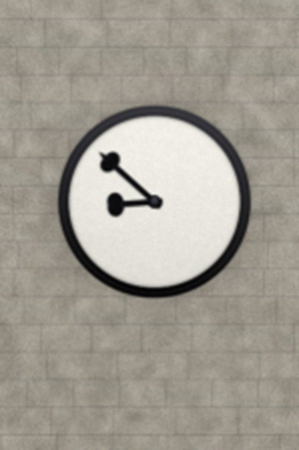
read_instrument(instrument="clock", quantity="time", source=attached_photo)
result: 8:52
